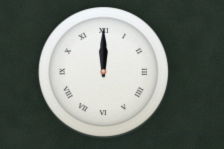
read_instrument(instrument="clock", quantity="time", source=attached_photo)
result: 12:00
